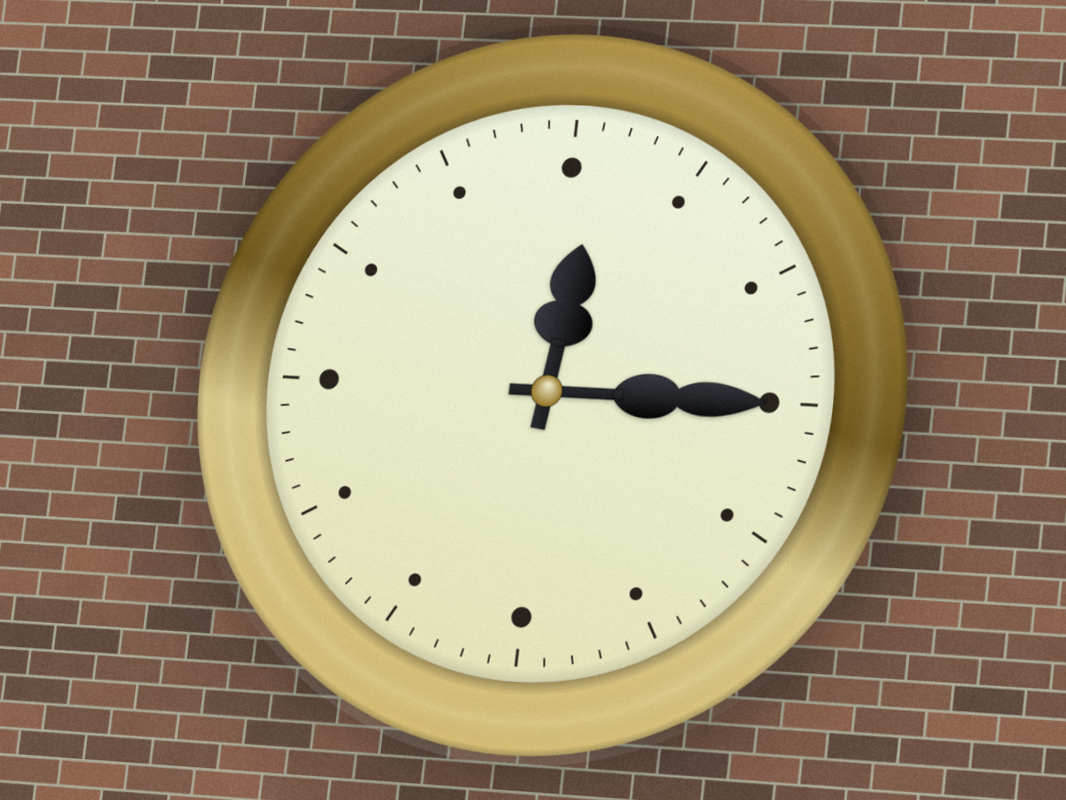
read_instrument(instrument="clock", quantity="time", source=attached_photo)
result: 12:15
